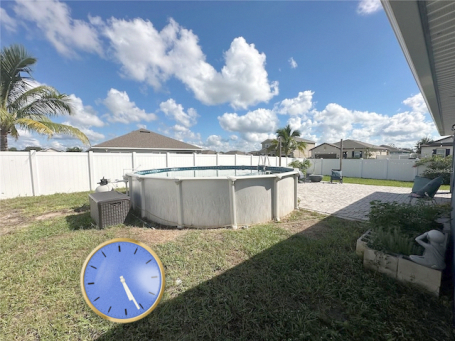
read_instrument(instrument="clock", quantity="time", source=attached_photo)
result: 5:26
